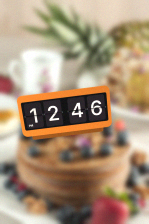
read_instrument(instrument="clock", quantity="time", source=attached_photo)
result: 12:46
